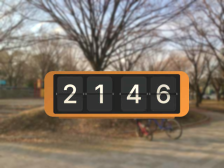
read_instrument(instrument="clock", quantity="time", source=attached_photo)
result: 21:46
